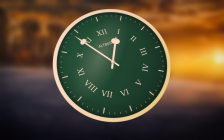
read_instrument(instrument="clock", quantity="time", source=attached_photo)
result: 12:54
